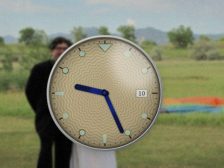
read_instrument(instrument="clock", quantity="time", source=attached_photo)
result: 9:26
